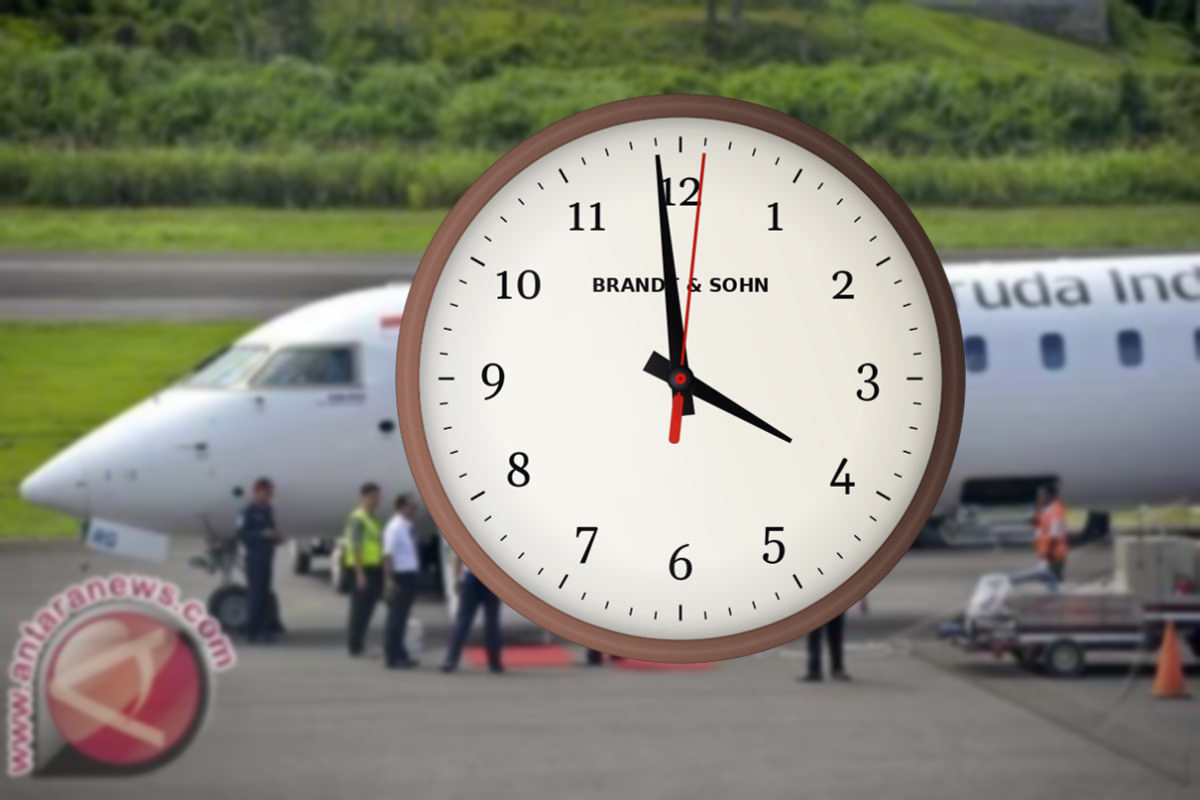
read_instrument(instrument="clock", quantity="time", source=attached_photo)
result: 3:59:01
